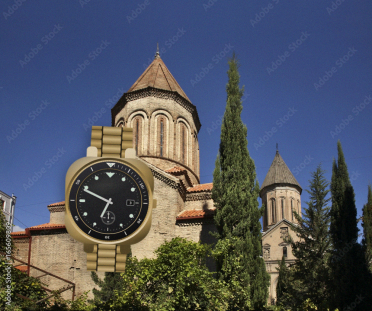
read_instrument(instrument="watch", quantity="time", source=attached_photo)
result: 6:49
